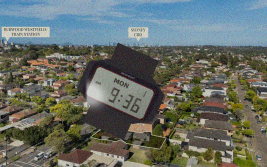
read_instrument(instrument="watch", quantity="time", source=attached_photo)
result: 9:36
